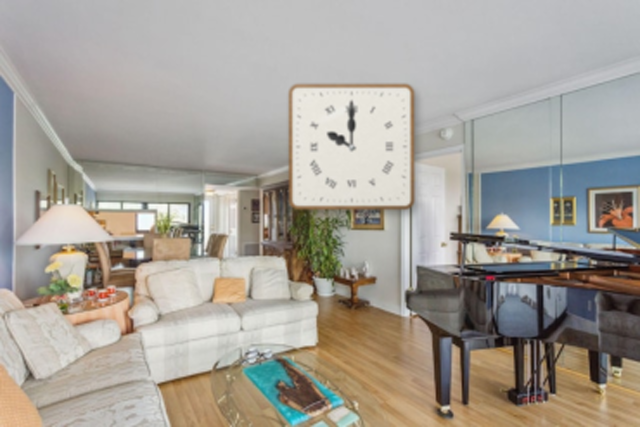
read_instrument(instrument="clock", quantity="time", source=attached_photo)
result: 10:00
